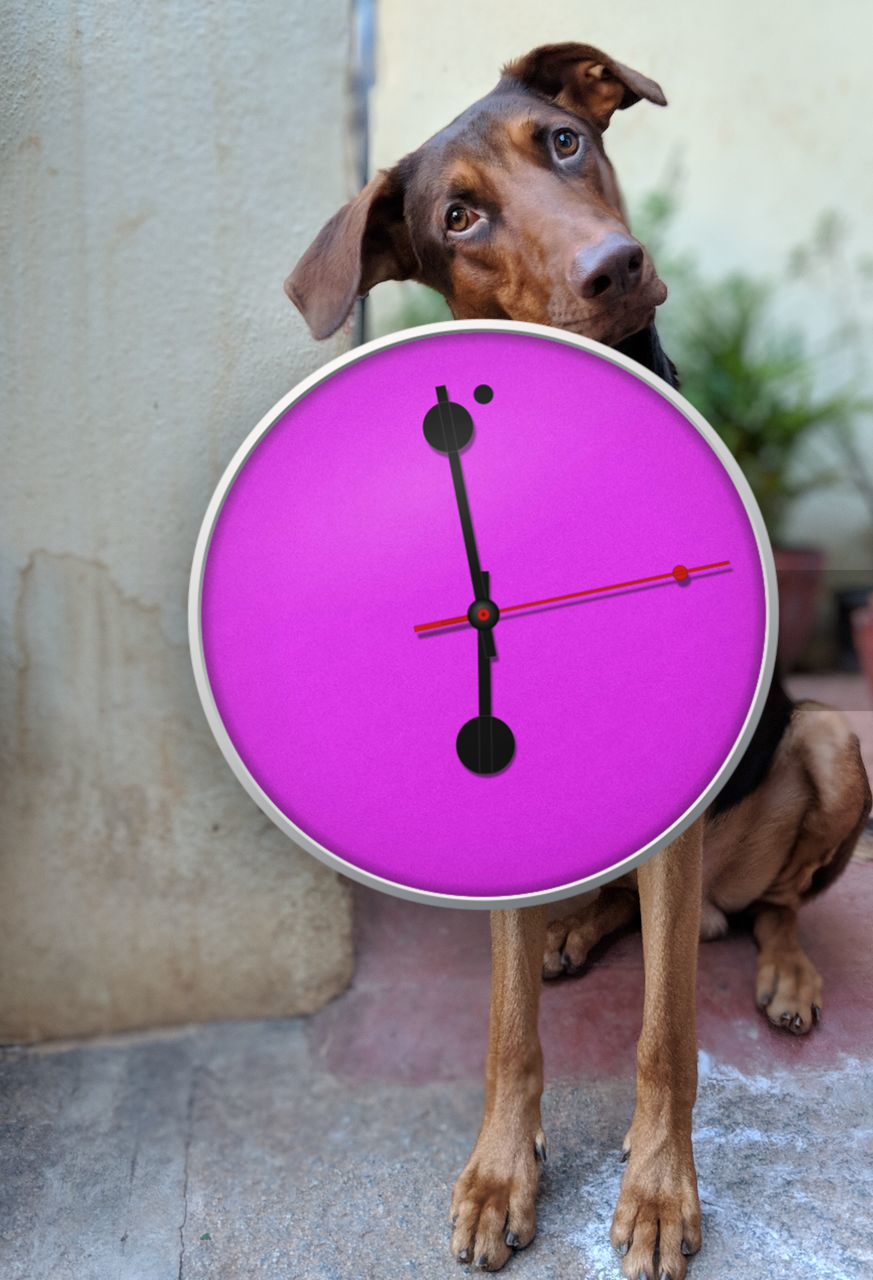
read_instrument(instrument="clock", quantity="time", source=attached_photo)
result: 5:58:13
